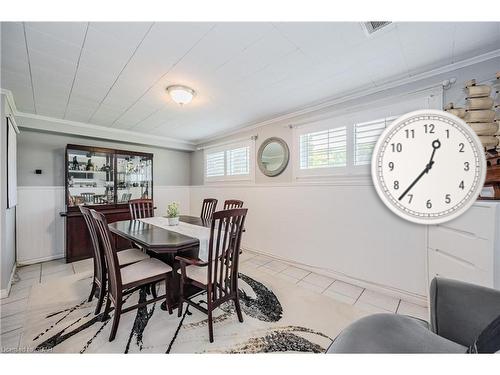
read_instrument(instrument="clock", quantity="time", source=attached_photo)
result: 12:37
